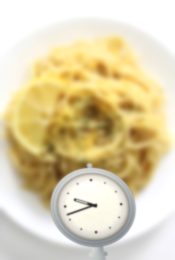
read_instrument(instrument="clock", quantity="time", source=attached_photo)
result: 9:42
